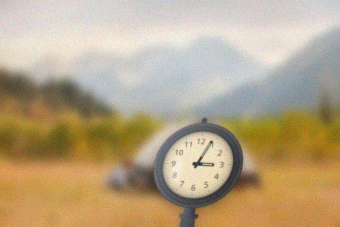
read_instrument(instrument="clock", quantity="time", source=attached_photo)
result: 3:04
